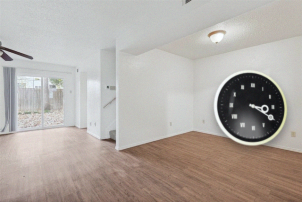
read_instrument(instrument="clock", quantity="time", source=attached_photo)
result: 3:20
